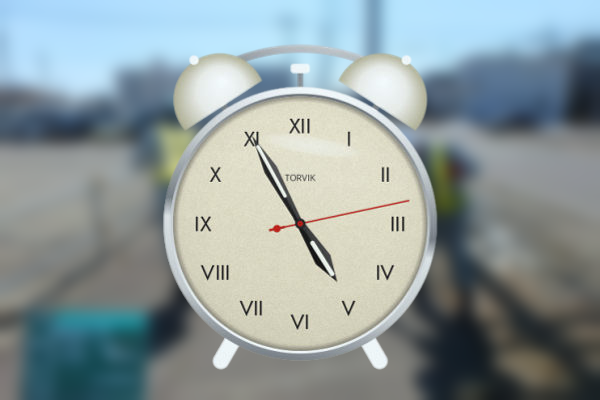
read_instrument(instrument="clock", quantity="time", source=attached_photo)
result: 4:55:13
